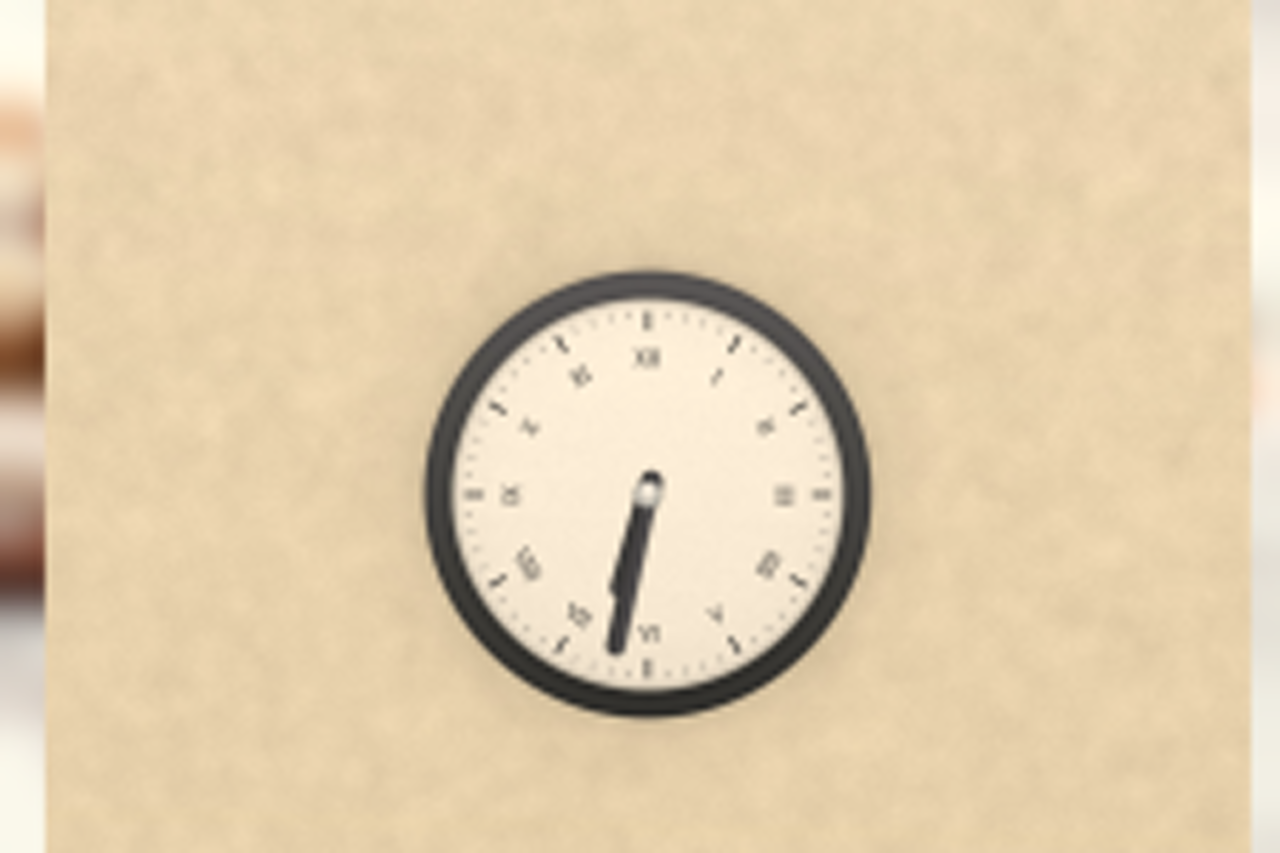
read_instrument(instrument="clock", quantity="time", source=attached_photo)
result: 6:32
